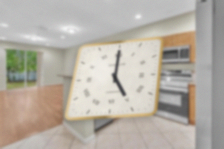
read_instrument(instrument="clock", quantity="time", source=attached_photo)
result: 5:00
